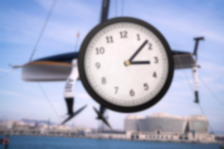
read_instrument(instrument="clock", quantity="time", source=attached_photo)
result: 3:08
